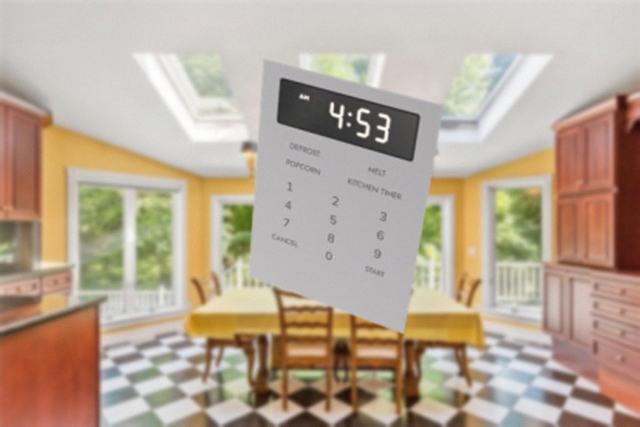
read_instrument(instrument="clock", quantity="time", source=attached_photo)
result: 4:53
